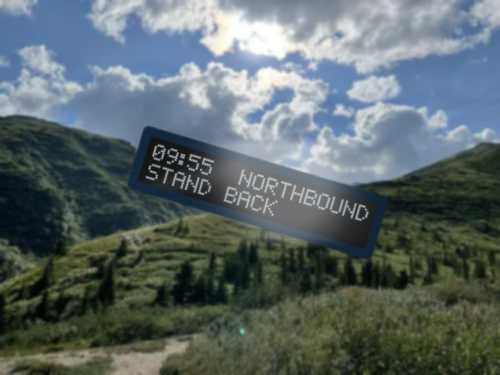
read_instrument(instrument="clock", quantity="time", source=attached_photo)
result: 9:55
